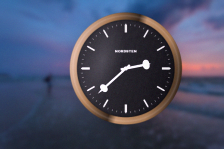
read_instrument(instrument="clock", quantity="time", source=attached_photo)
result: 2:38
